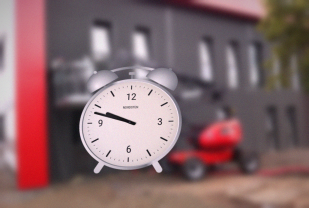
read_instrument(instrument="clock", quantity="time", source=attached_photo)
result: 9:48
